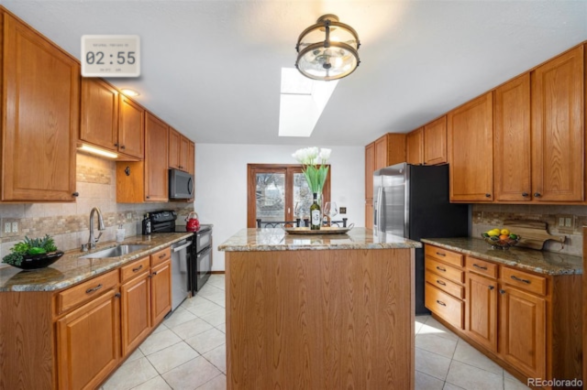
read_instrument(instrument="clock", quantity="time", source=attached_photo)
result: 2:55
